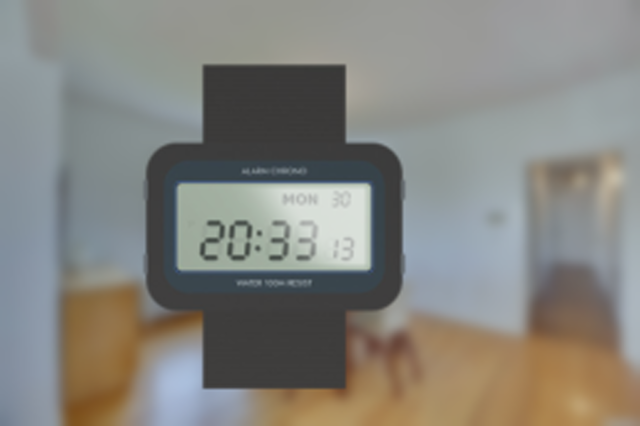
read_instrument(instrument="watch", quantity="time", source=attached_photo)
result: 20:33:13
